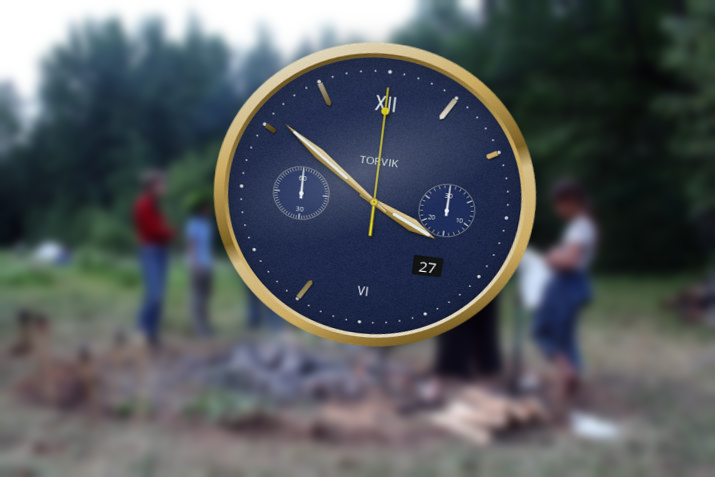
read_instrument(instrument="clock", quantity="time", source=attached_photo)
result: 3:51
